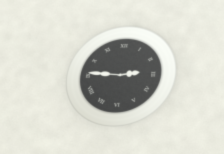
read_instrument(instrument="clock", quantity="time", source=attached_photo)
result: 2:46
